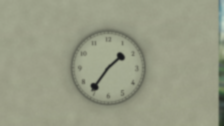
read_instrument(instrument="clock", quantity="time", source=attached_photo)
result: 1:36
